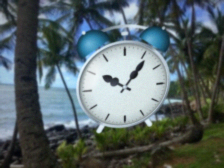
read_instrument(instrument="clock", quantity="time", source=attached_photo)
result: 10:06
